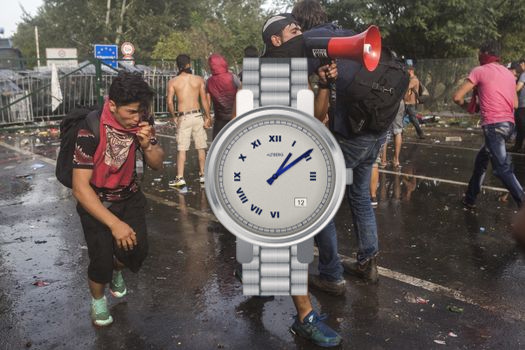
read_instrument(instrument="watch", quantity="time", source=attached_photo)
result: 1:09
